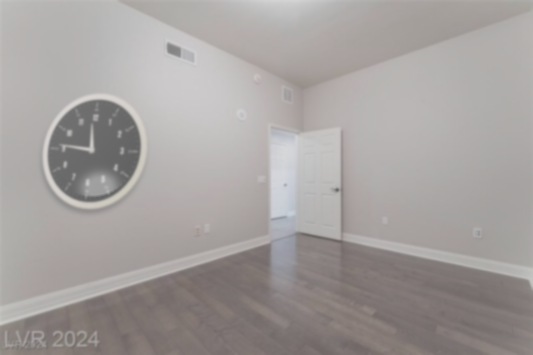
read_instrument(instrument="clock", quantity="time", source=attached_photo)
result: 11:46
